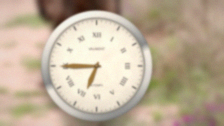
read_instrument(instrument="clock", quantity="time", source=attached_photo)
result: 6:45
